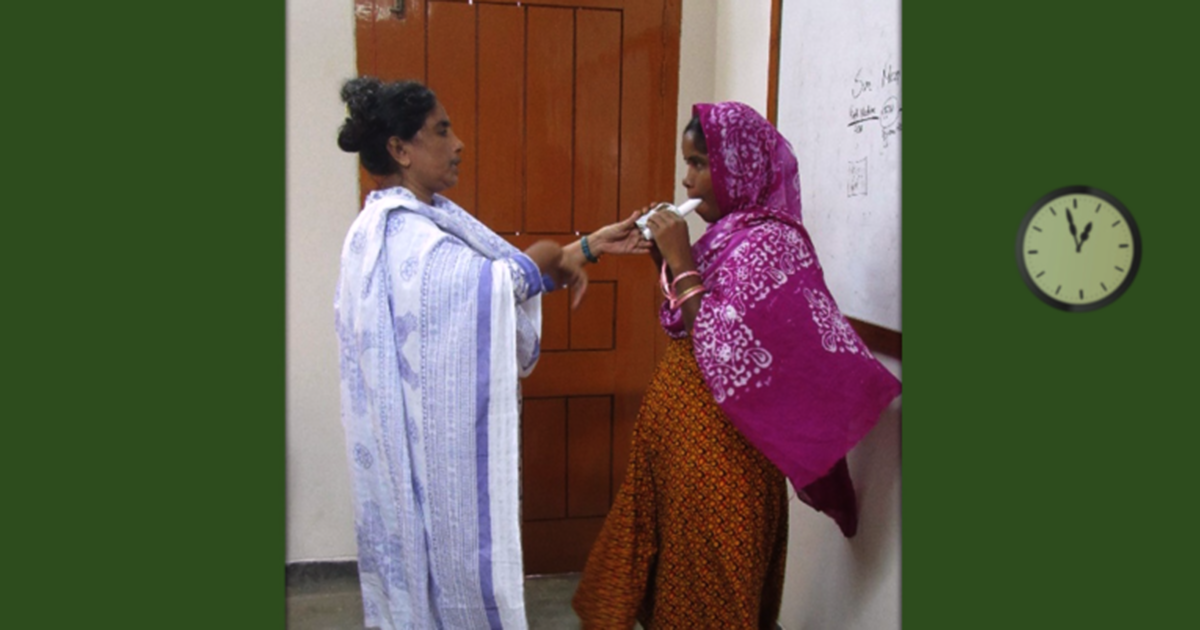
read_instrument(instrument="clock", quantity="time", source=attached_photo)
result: 12:58
